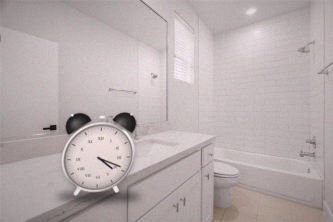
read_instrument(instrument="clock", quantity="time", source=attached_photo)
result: 4:19
